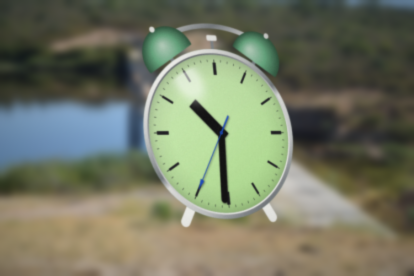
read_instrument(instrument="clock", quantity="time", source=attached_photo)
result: 10:30:35
